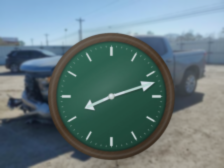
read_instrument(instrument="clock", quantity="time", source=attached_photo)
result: 8:12
